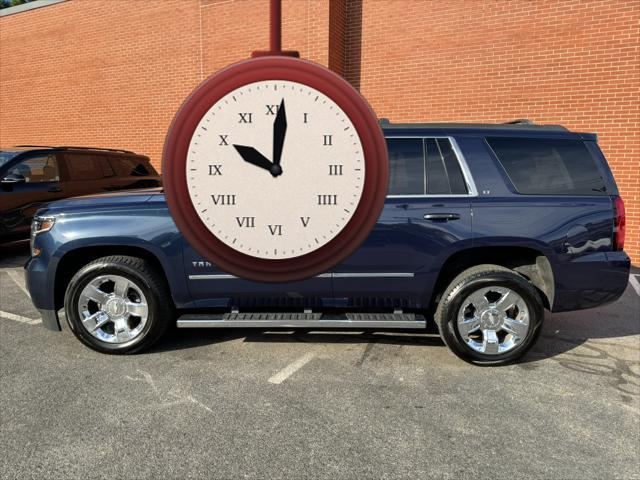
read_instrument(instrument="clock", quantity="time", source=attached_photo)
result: 10:01
